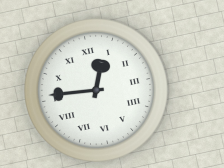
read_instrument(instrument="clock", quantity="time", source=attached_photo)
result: 12:46
